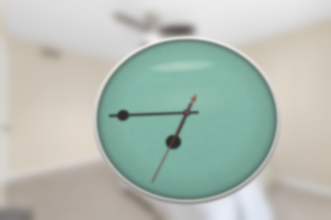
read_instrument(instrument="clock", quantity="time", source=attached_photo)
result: 6:44:34
